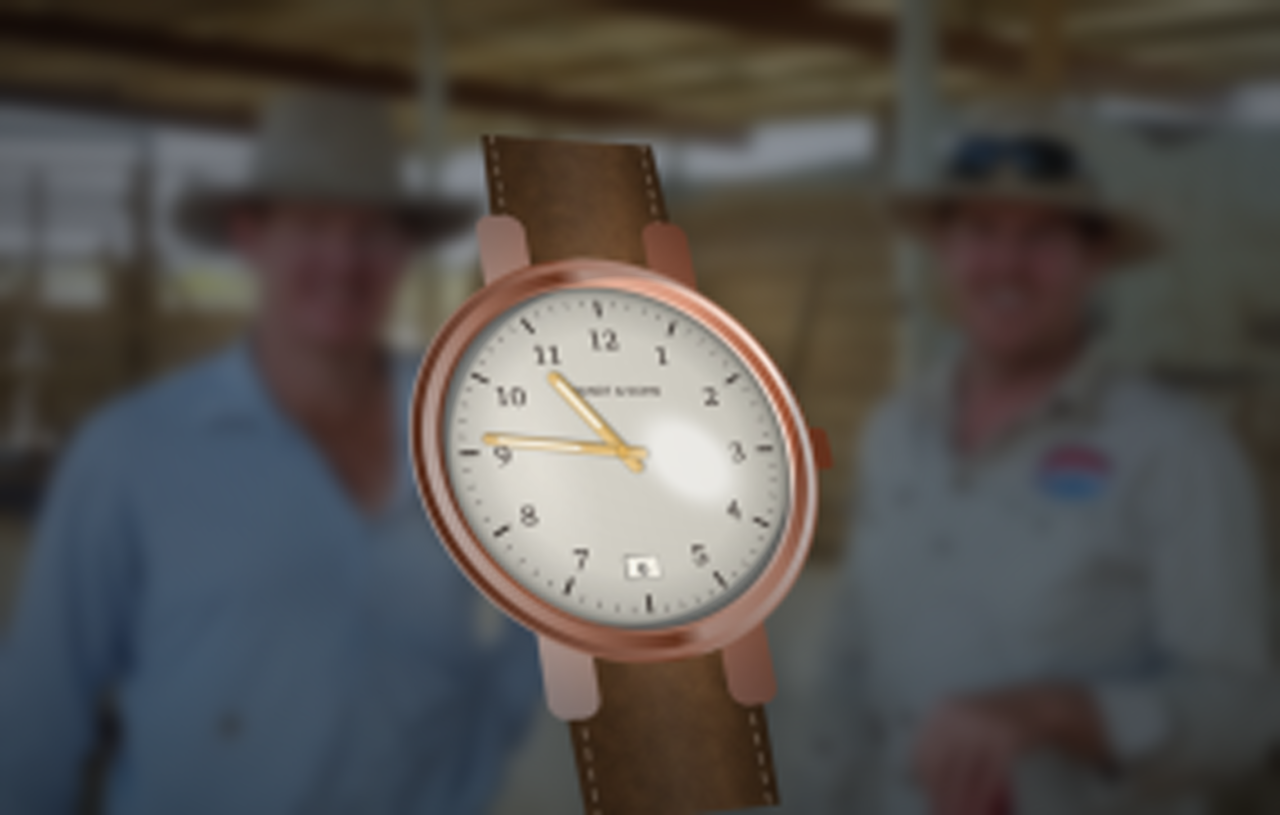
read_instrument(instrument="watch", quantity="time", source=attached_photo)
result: 10:46
